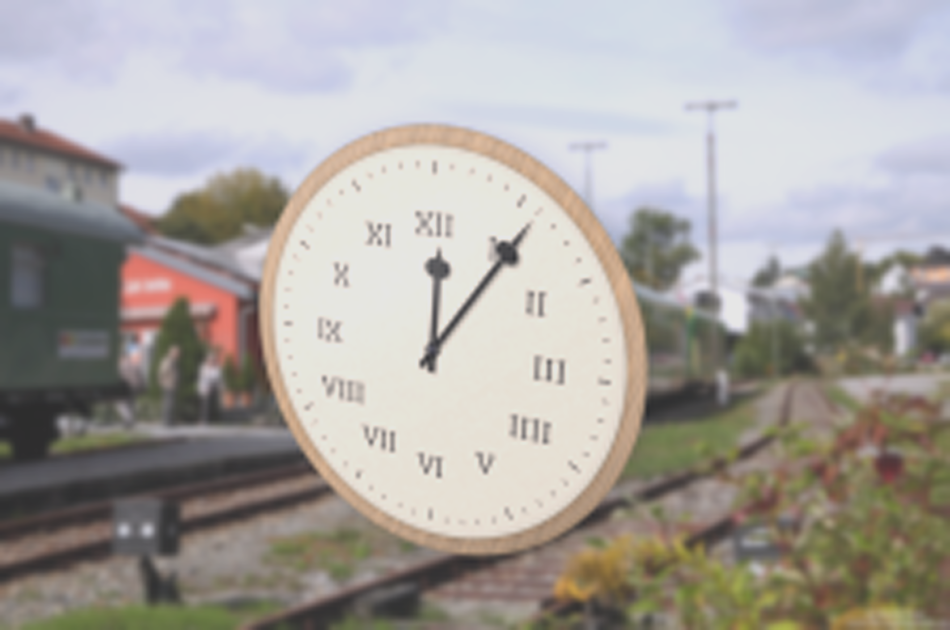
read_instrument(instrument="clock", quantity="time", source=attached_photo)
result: 12:06
